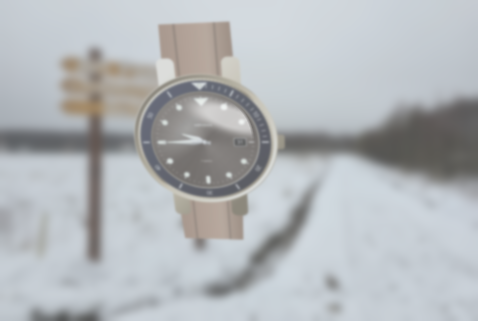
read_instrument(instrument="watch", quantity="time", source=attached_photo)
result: 9:45
